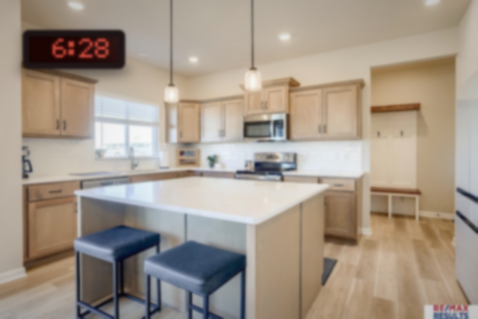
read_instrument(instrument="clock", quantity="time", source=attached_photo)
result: 6:28
